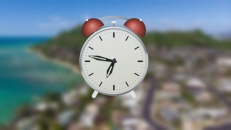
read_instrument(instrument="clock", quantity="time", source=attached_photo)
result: 6:47
